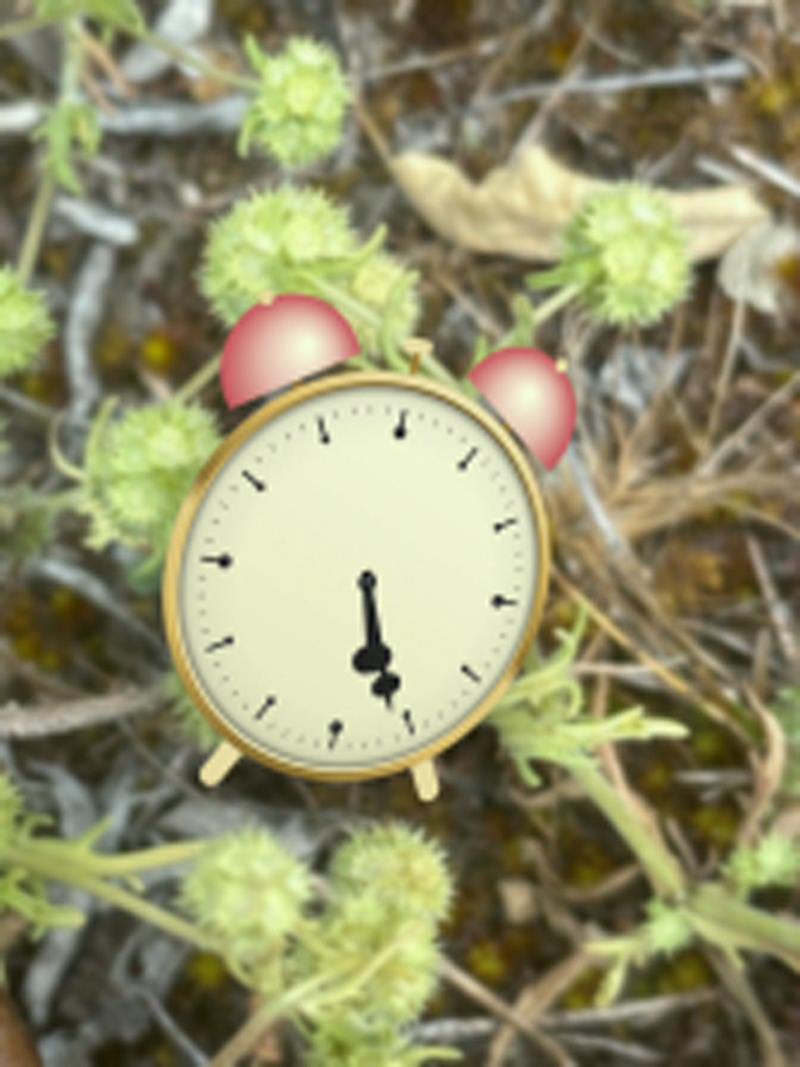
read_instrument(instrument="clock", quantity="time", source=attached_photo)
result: 5:26
